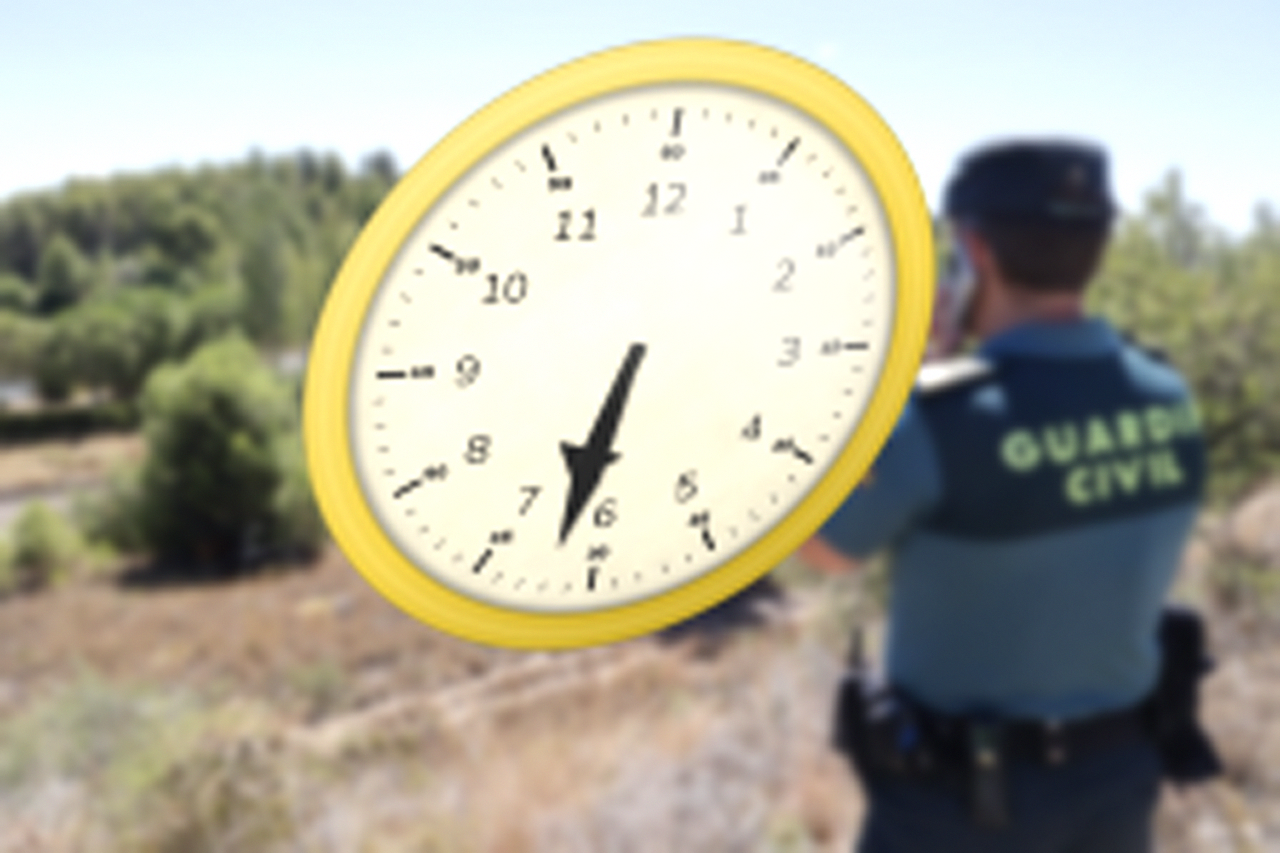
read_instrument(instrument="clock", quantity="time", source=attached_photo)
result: 6:32
